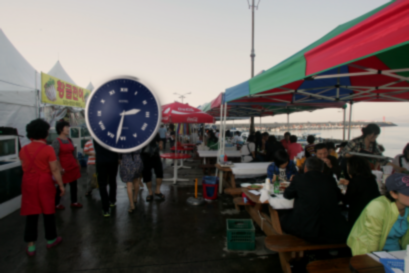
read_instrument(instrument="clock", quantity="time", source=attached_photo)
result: 2:32
